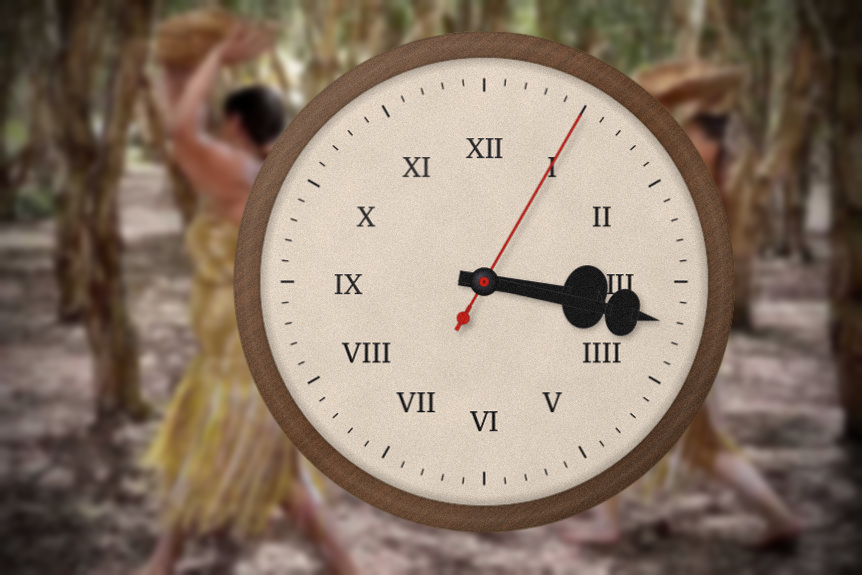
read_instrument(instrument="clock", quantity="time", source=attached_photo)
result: 3:17:05
